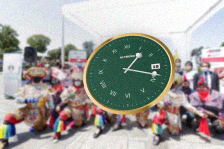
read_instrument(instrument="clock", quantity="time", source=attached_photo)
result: 1:18
